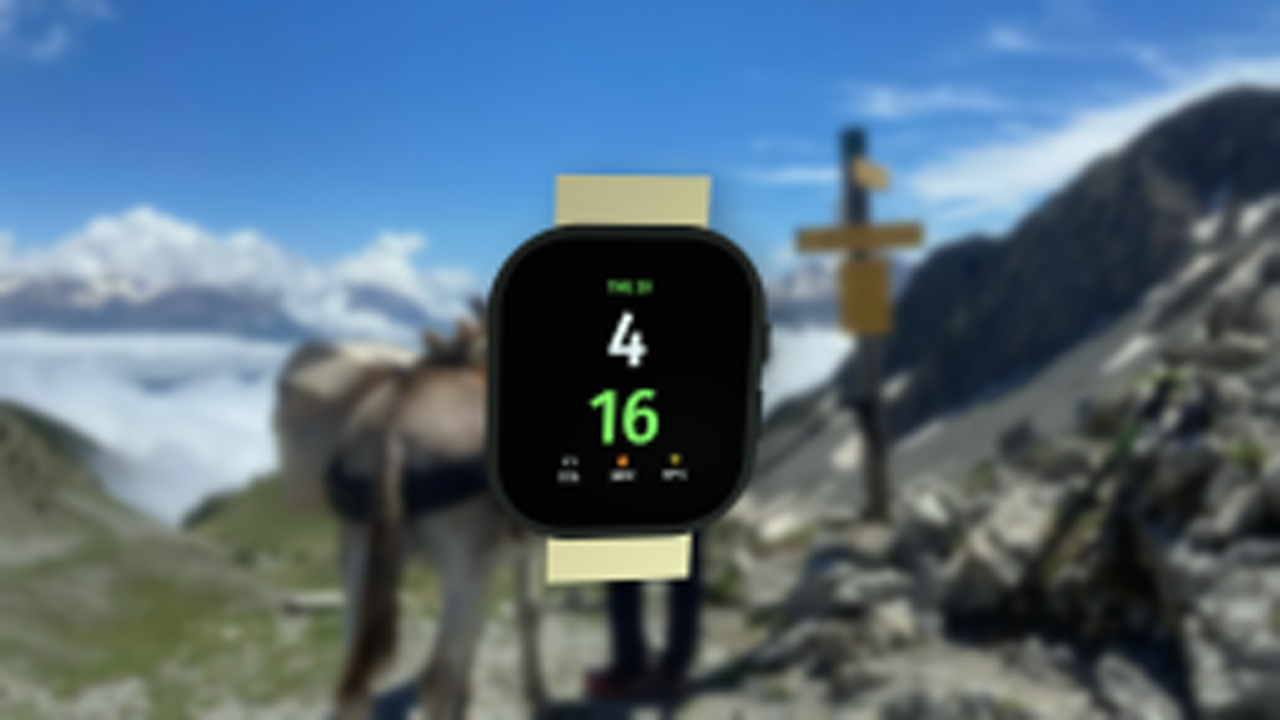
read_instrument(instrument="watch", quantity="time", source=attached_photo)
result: 4:16
